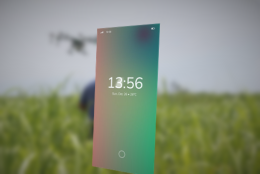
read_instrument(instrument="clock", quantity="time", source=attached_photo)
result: 13:56
